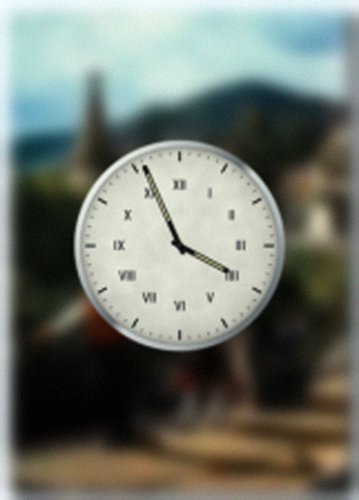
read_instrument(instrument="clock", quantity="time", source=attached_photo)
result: 3:56
